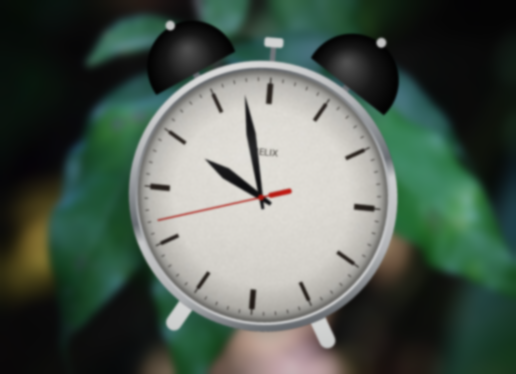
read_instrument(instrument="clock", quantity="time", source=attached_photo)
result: 9:57:42
